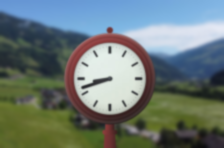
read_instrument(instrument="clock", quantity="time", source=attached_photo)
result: 8:42
